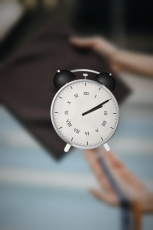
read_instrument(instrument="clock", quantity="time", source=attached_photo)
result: 2:10
